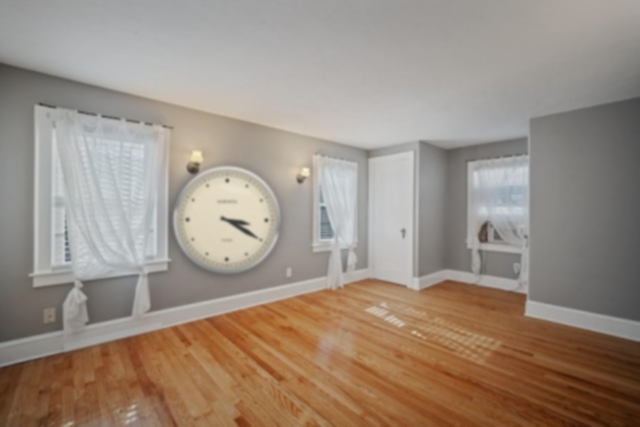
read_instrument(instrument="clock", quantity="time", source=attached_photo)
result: 3:20
